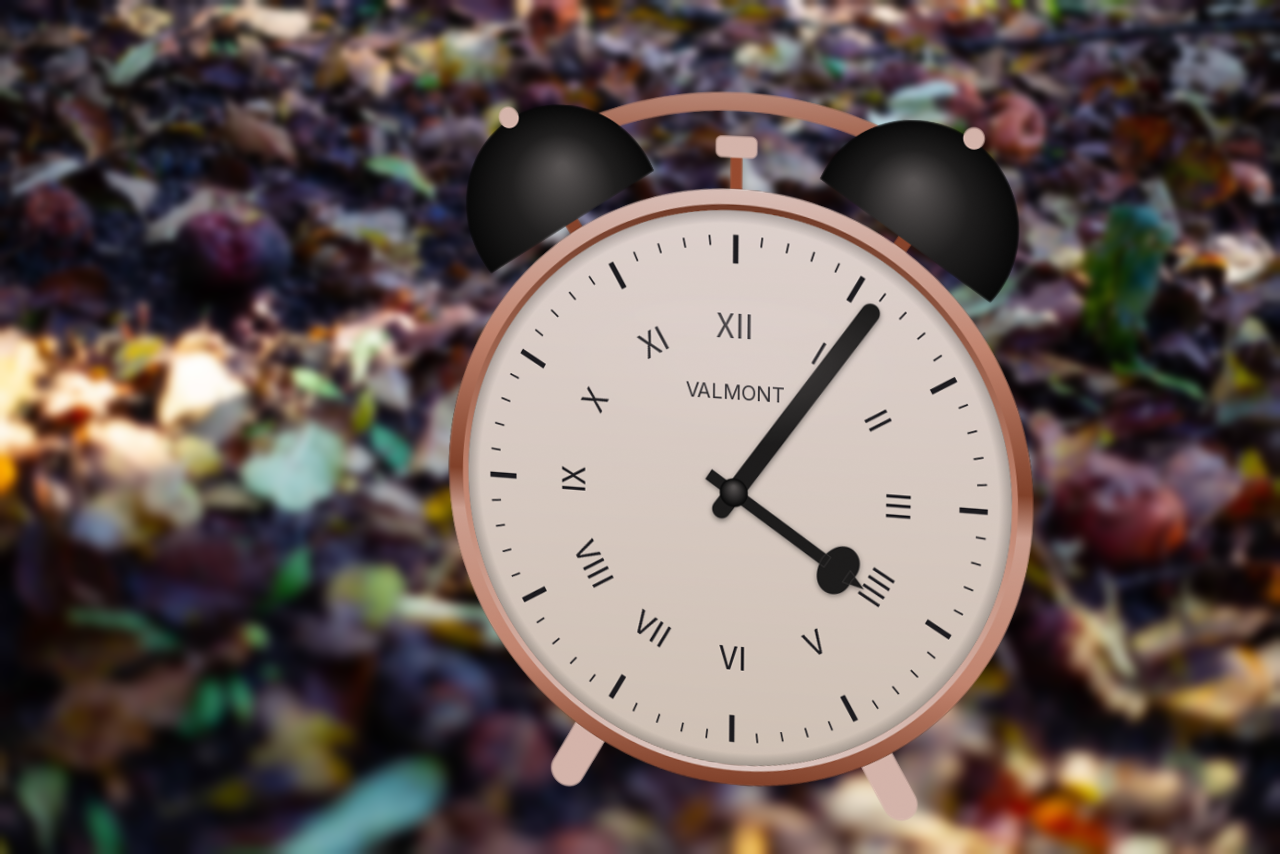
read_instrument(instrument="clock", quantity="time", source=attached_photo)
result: 4:06
